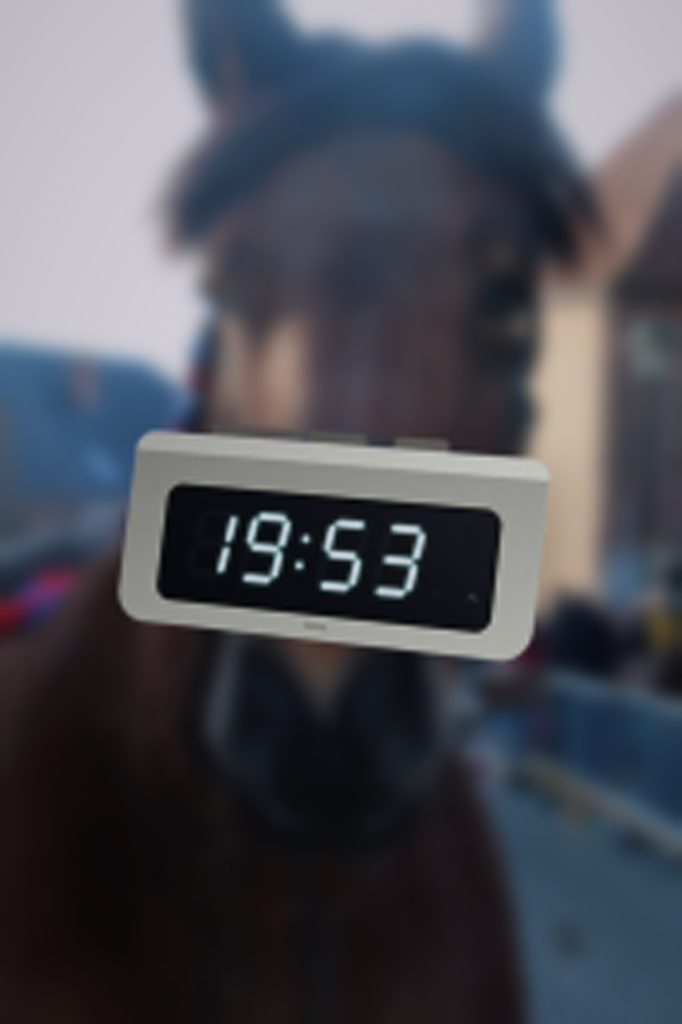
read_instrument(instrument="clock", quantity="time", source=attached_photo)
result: 19:53
